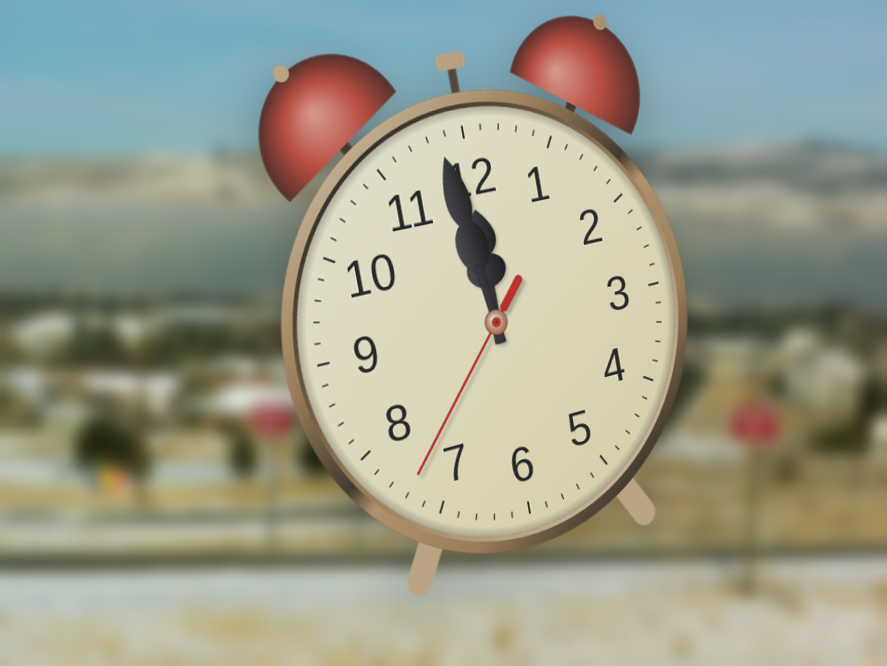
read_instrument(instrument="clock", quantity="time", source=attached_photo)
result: 11:58:37
